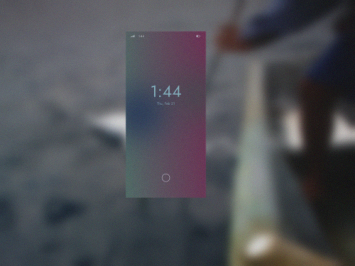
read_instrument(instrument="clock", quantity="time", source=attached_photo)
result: 1:44
